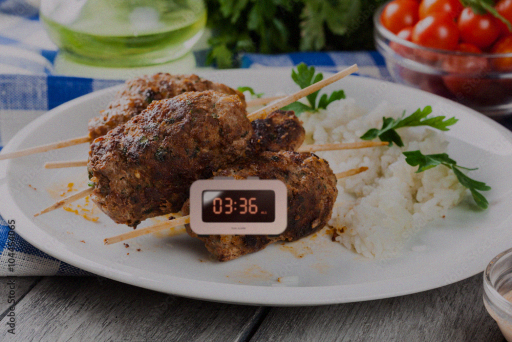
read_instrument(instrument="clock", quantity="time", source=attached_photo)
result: 3:36
